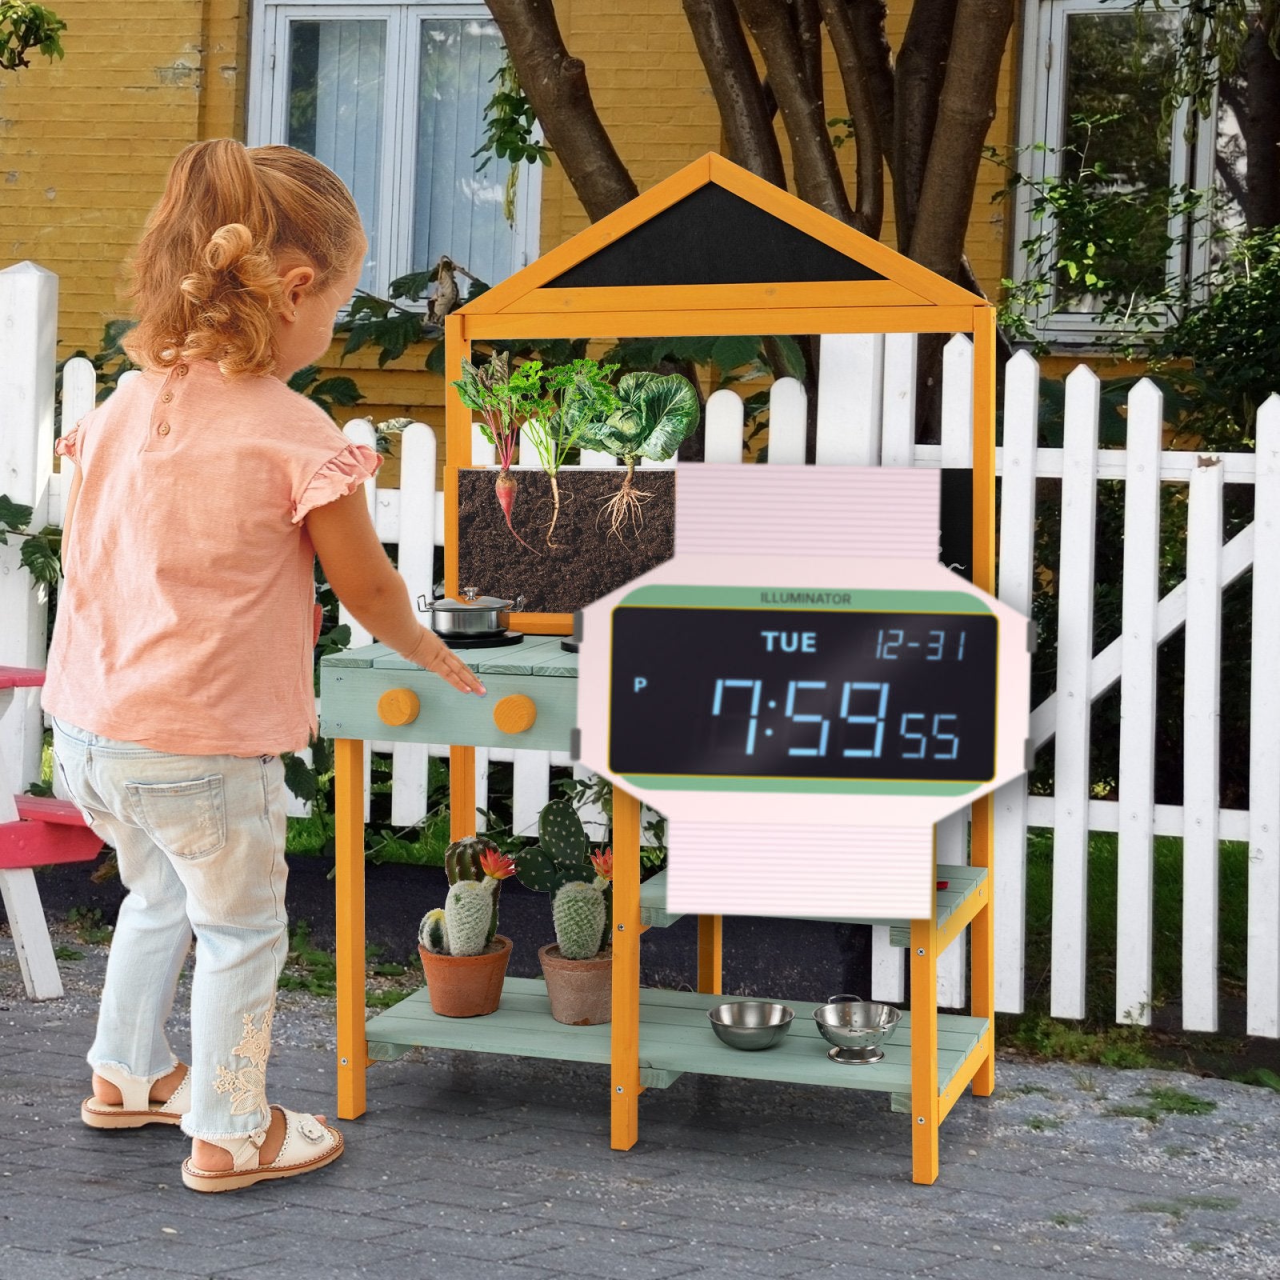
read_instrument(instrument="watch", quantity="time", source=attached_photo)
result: 7:59:55
